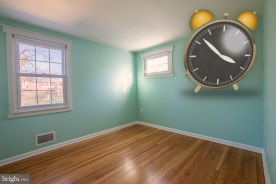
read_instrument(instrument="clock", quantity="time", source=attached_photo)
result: 3:52
